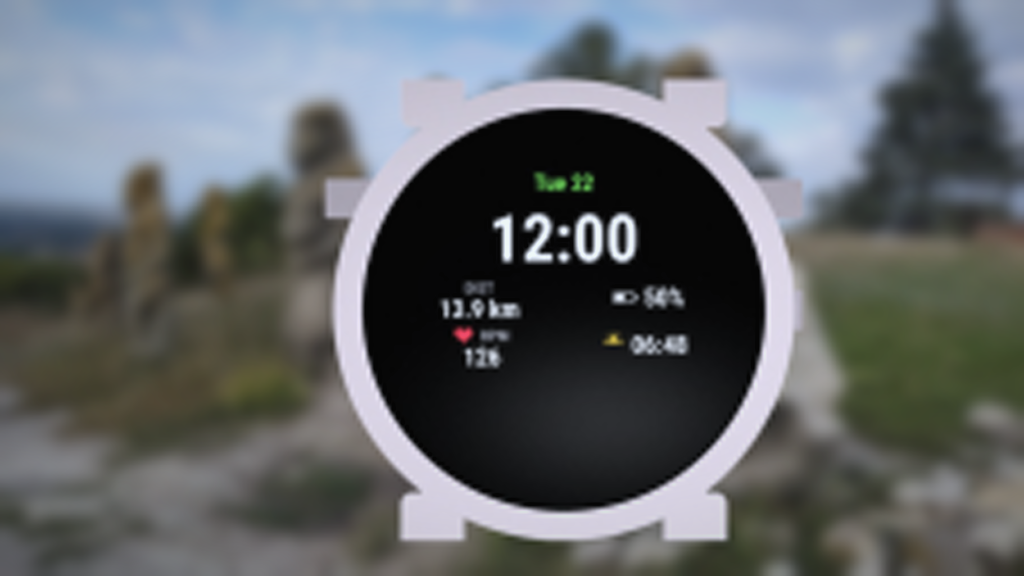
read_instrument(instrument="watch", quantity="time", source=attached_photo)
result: 12:00
